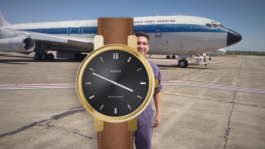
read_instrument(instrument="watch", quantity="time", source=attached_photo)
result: 3:49
